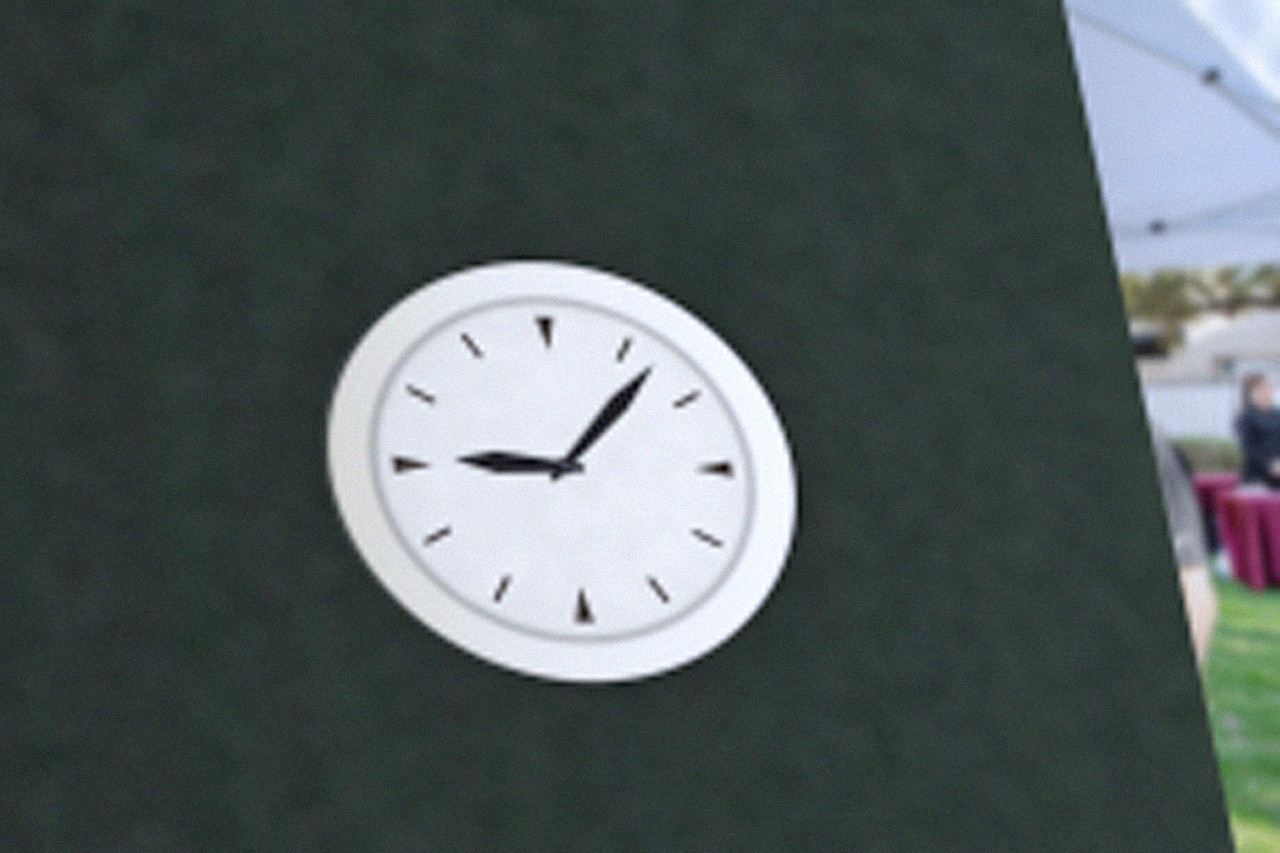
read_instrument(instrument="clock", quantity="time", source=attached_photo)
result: 9:07
